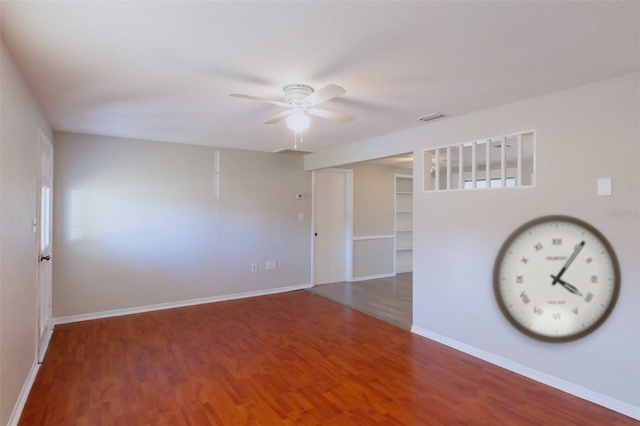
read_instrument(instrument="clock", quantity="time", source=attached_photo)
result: 4:06
